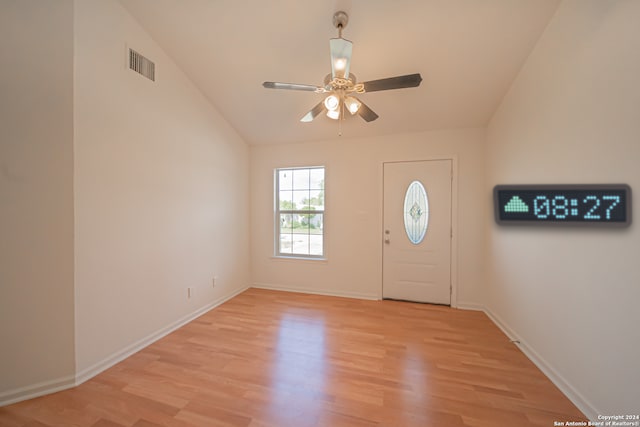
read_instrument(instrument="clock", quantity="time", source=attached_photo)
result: 8:27
